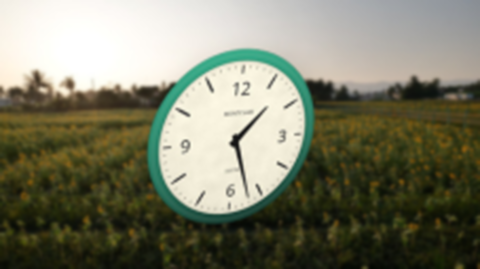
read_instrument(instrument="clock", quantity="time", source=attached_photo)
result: 1:27
